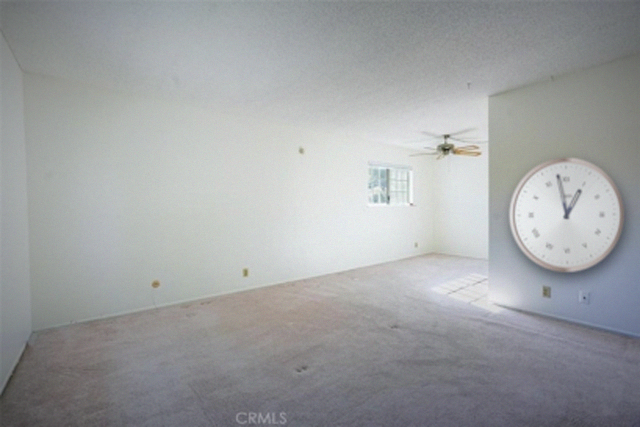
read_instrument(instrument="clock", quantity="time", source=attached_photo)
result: 12:58
